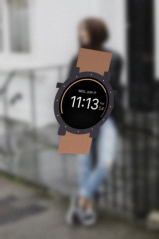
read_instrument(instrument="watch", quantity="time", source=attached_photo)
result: 11:13
